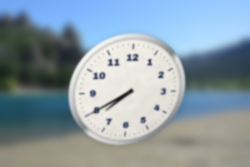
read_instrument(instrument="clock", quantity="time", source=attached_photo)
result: 7:40
